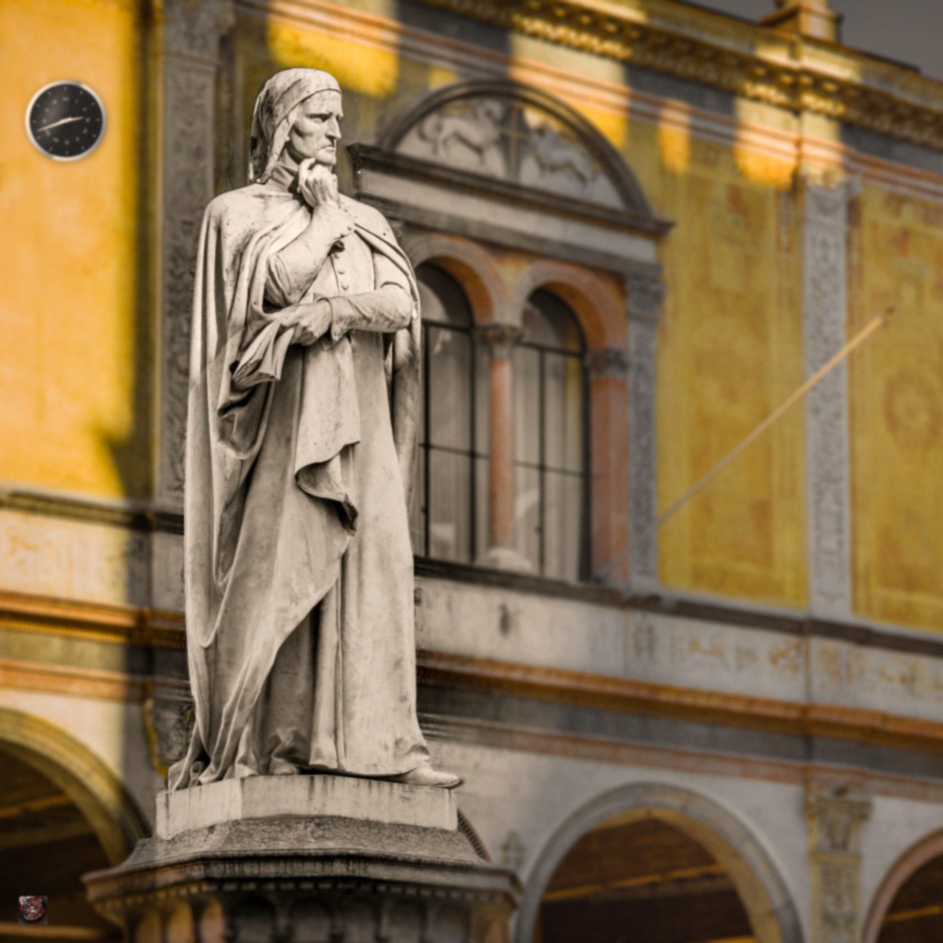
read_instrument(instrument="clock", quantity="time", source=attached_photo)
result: 2:42
